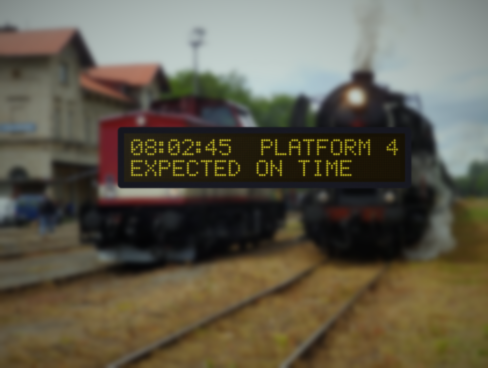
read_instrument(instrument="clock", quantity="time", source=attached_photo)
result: 8:02:45
